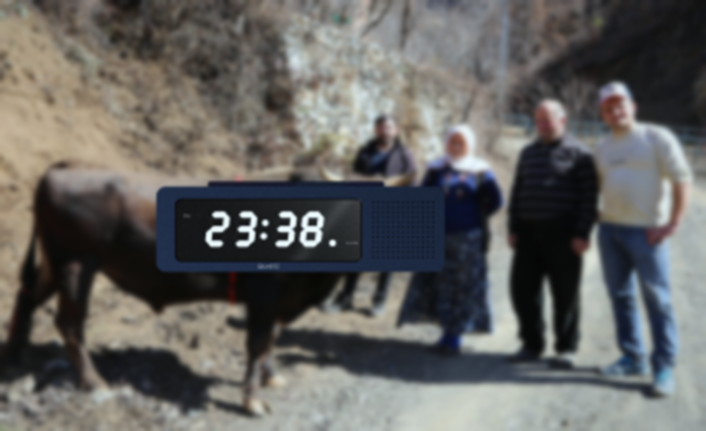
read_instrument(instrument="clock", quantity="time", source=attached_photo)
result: 23:38
